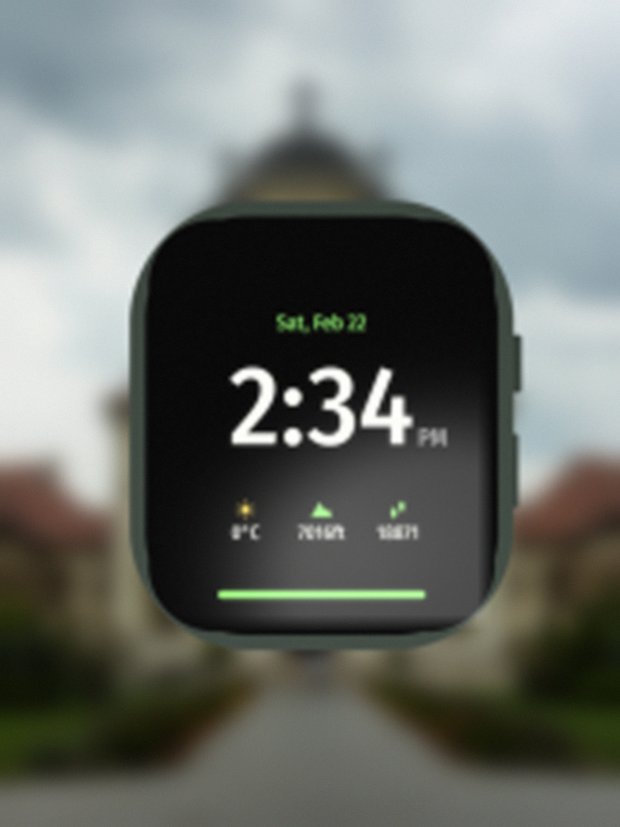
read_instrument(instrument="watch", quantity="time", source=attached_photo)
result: 2:34
